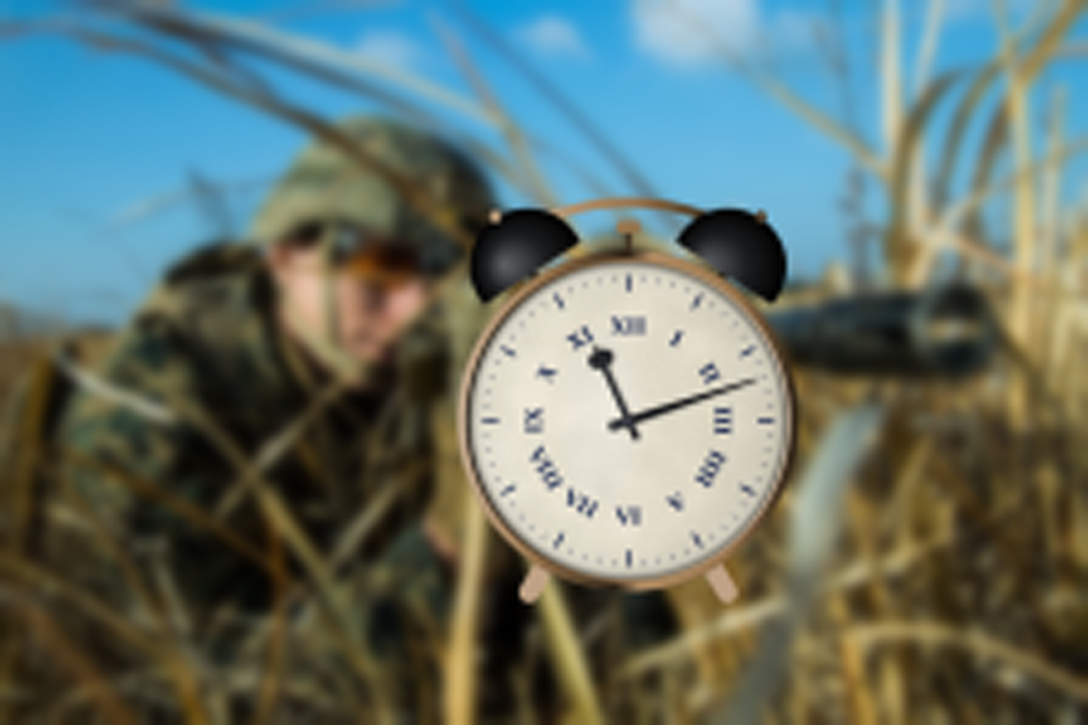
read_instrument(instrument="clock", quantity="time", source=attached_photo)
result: 11:12
